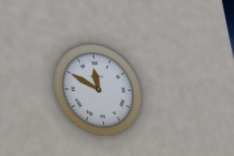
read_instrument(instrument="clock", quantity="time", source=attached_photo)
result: 11:50
